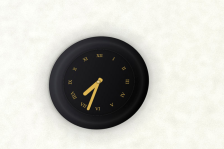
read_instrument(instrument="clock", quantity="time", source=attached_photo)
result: 7:33
